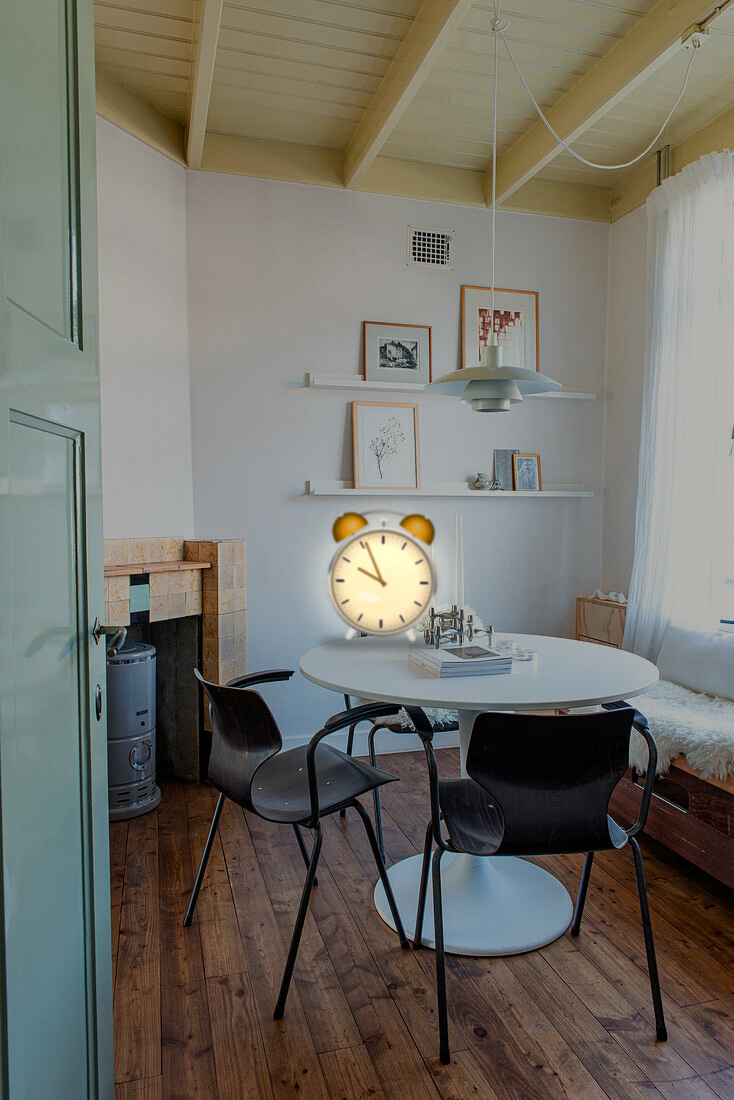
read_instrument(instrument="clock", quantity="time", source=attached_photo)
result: 9:56
